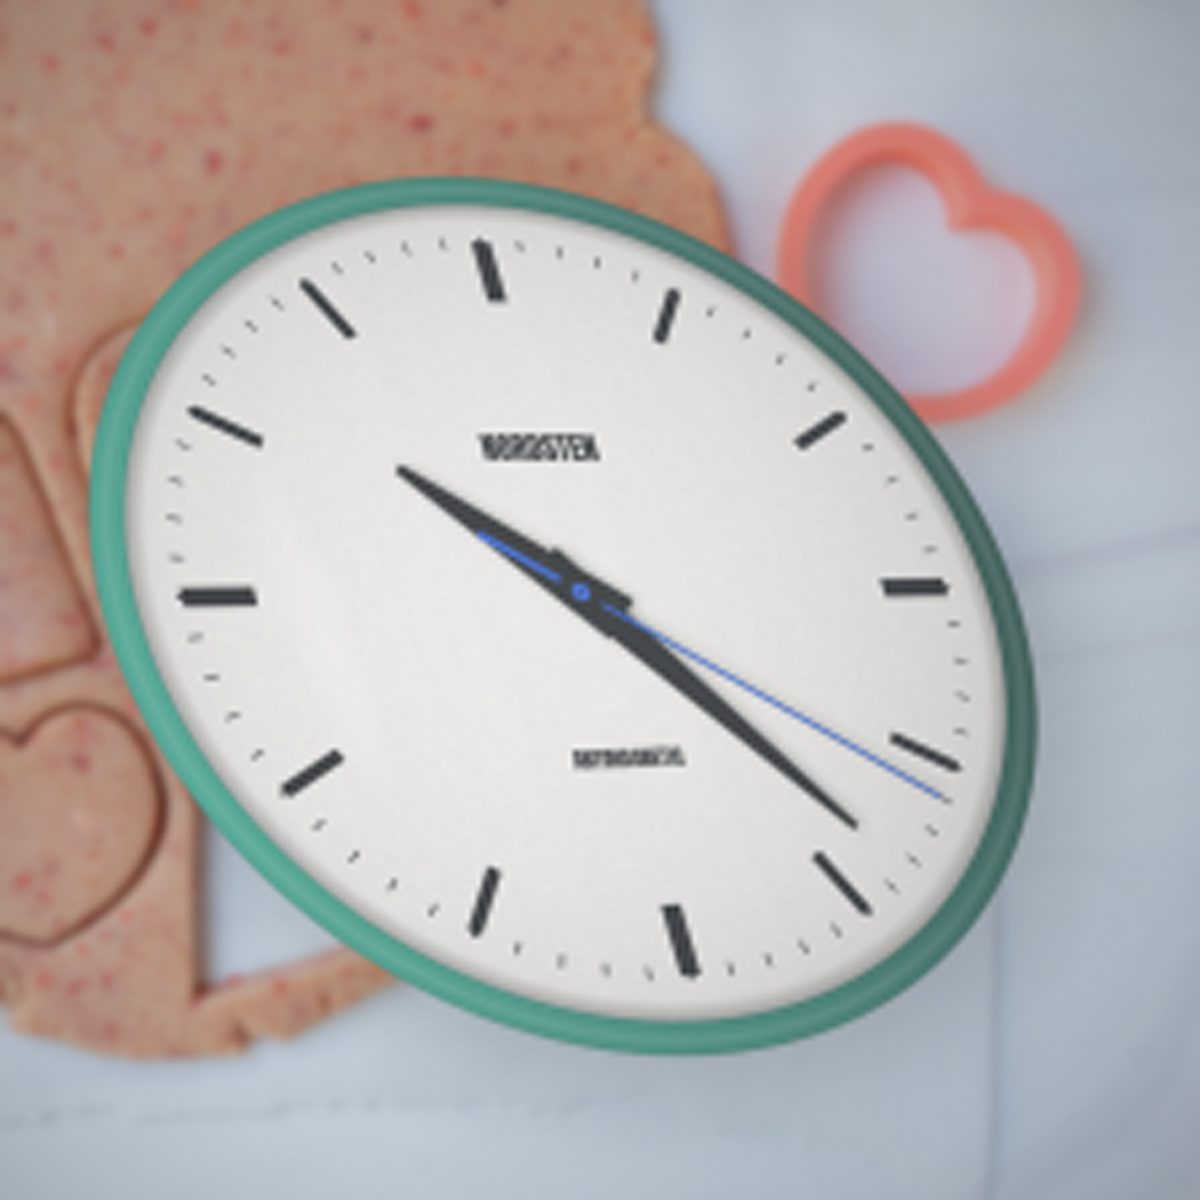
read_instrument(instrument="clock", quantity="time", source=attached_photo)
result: 10:23:21
